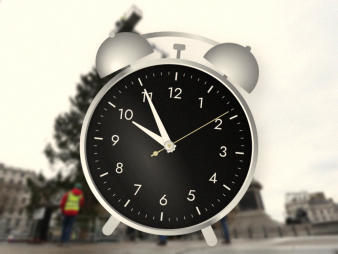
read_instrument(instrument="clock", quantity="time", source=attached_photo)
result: 9:55:09
